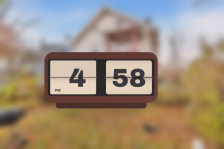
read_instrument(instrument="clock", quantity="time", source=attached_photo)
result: 4:58
